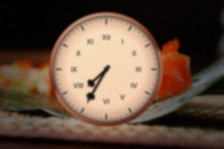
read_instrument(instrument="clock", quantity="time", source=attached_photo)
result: 7:35
